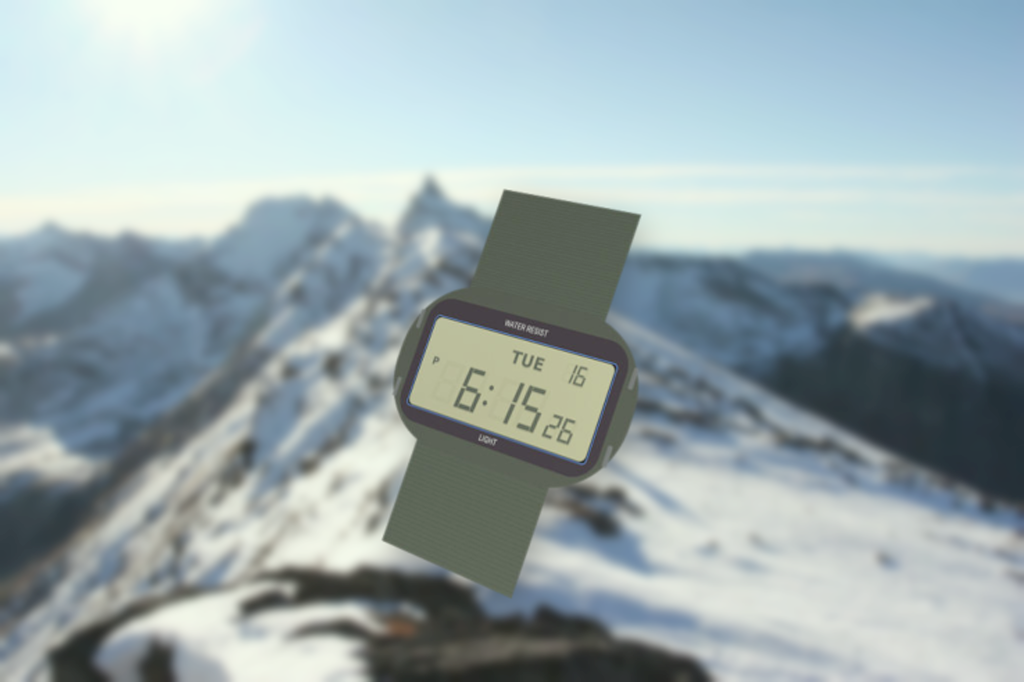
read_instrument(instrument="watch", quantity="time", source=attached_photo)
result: 6:15:26
